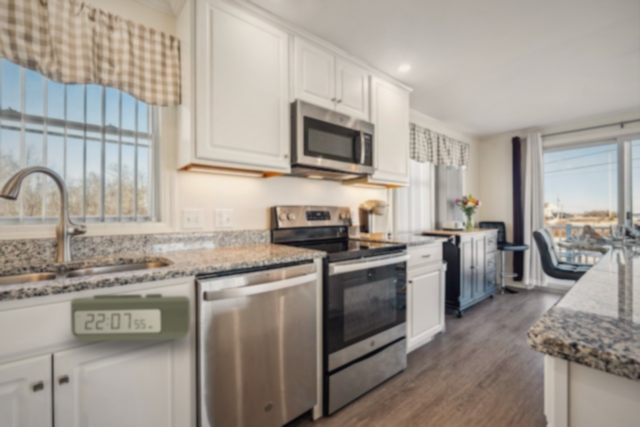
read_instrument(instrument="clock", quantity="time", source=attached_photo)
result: 22:07
